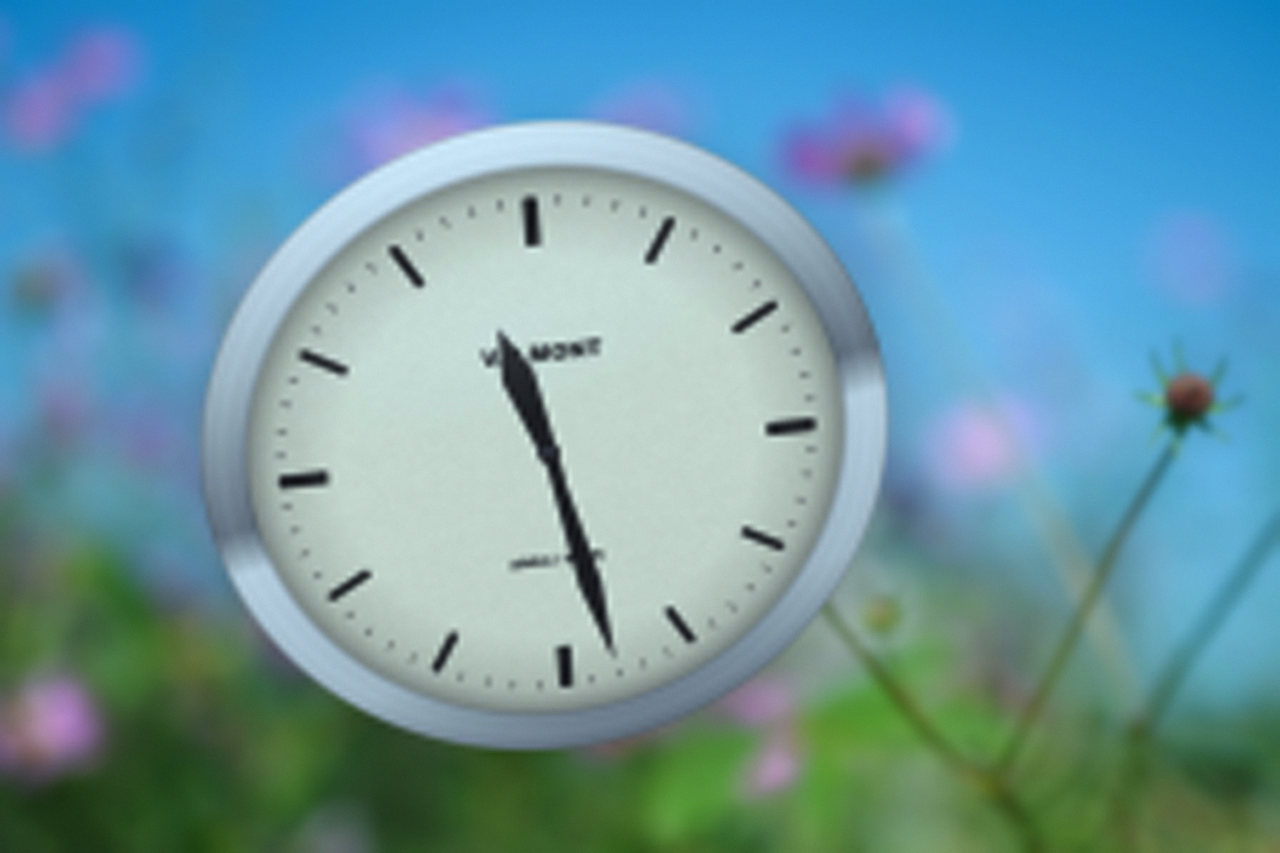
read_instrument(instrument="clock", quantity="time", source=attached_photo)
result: 11:28
